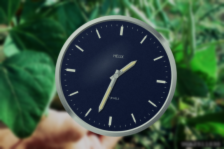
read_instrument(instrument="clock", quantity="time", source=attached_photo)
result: 1:33
